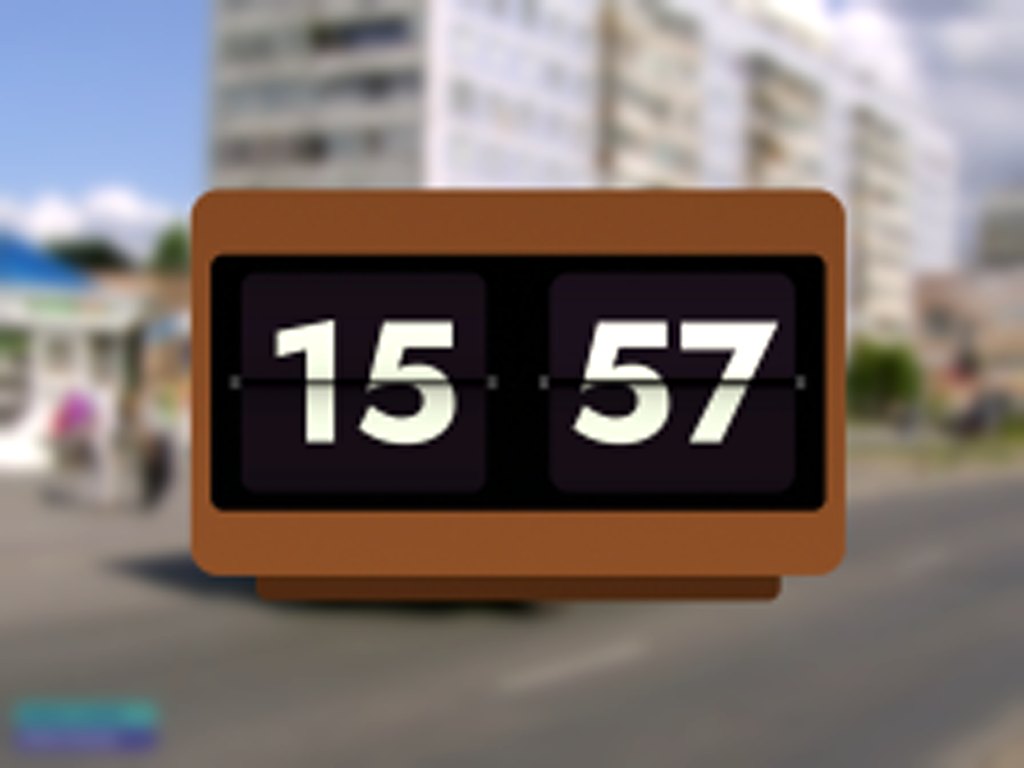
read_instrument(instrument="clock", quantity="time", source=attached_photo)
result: 15:57
